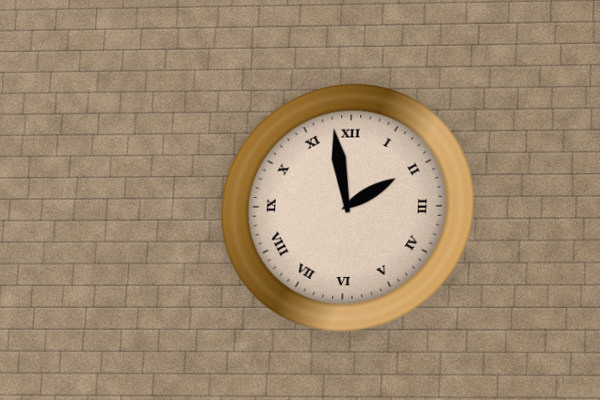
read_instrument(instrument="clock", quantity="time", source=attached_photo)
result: 1:58
